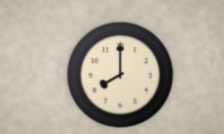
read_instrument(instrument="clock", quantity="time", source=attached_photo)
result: 8:00
